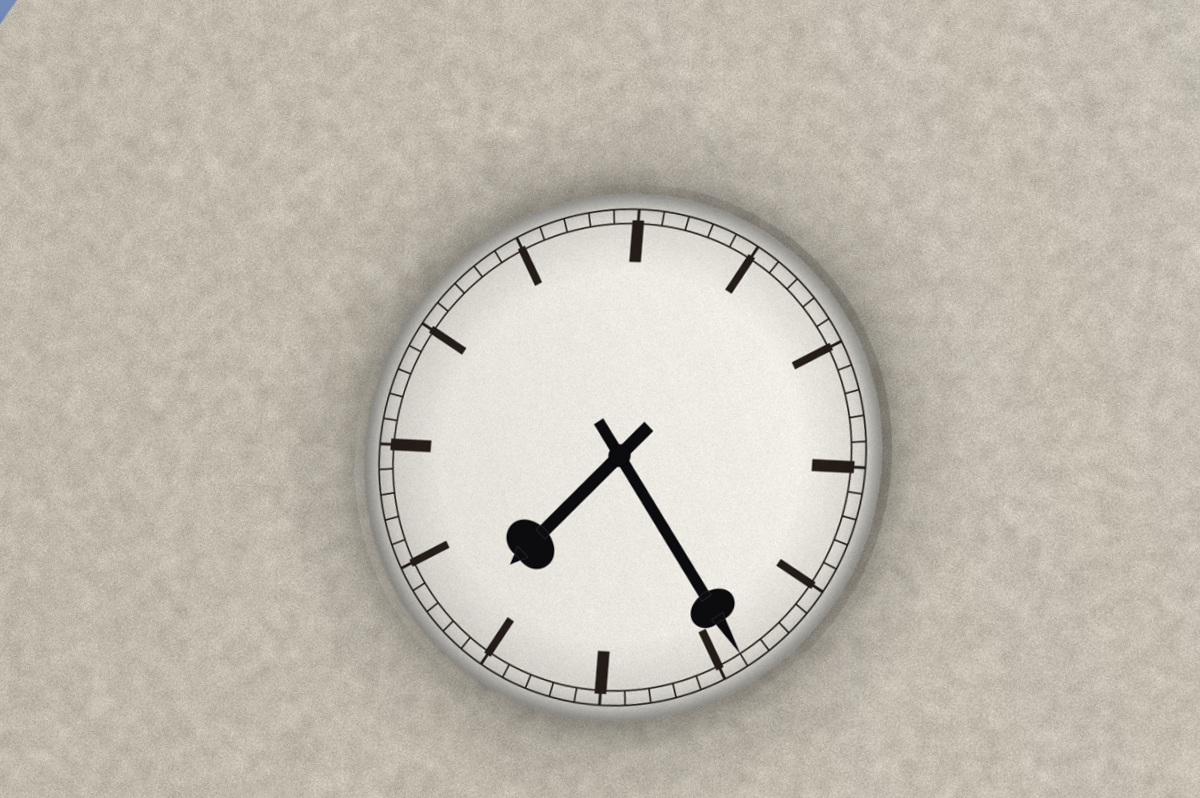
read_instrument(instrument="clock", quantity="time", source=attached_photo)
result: 7:24
